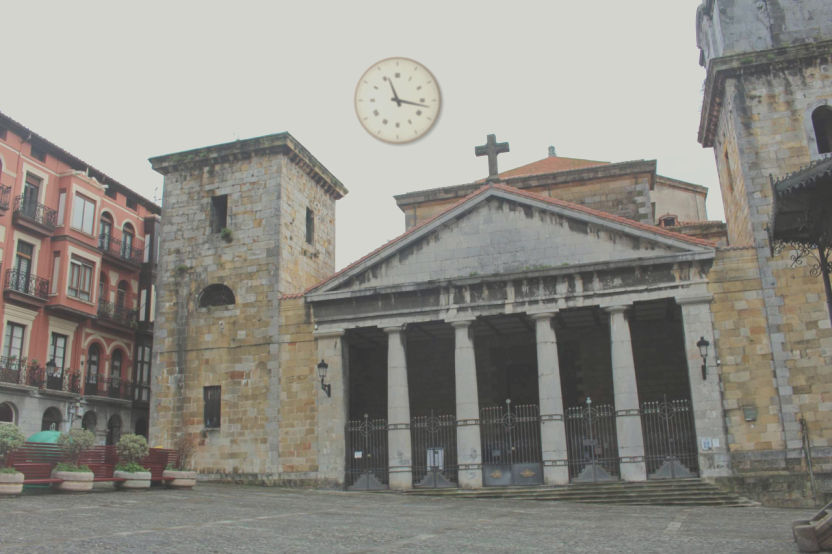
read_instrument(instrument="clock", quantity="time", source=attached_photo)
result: 11:17
